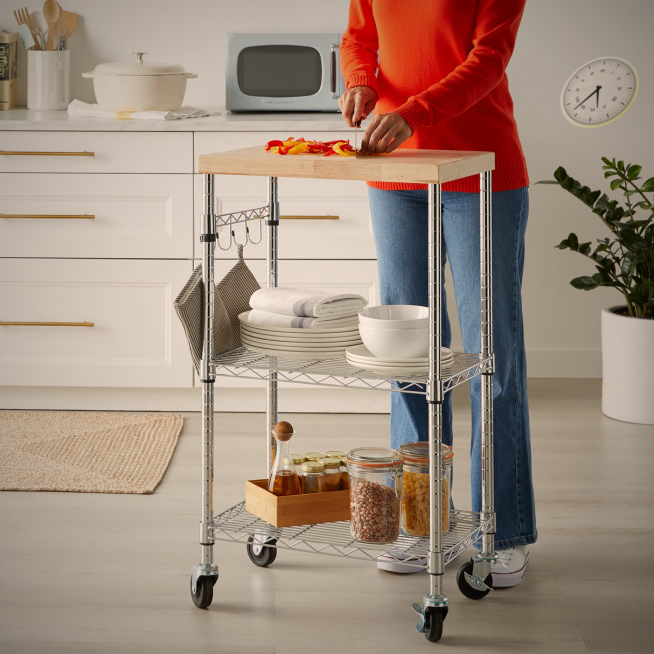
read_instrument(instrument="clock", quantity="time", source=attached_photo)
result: 5:37
